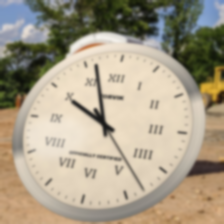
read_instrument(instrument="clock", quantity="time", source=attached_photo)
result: 9:56:23
